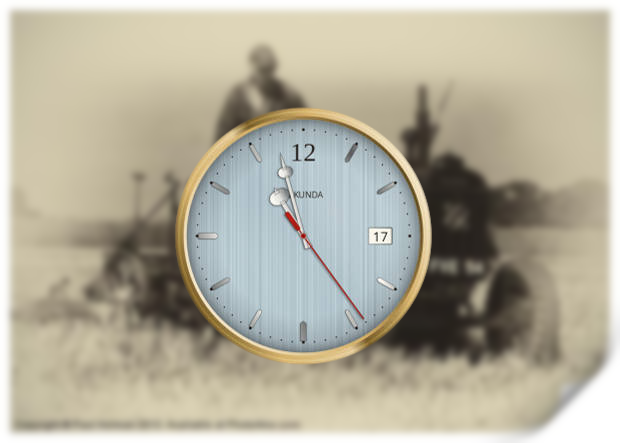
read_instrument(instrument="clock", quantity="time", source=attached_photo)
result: 10:57:24
